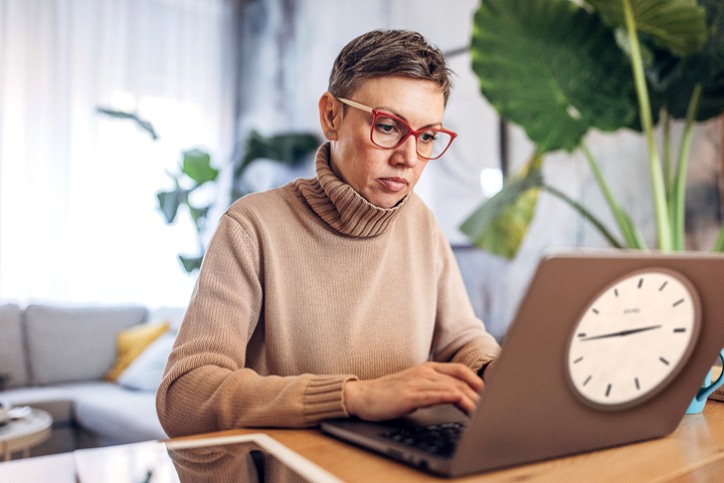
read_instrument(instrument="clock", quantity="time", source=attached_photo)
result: 2:44
